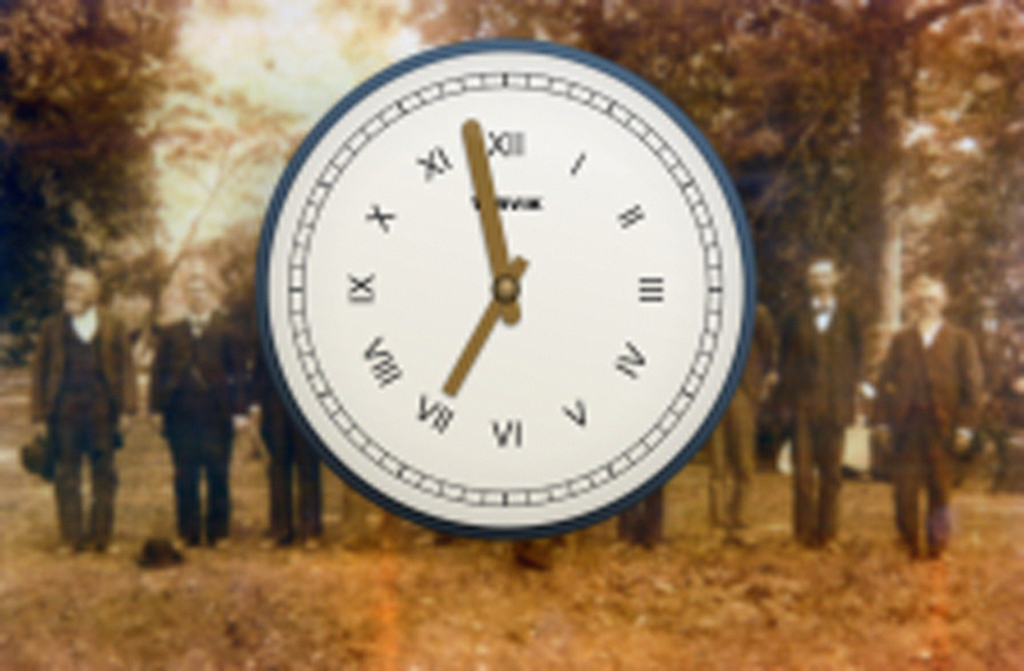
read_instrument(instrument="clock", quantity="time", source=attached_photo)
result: 6:58
